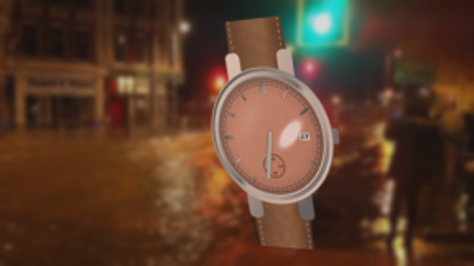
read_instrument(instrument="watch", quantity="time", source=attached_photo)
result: 6:32
